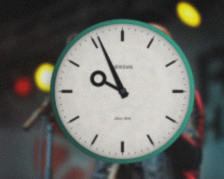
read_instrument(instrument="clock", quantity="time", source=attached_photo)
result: 9:56
